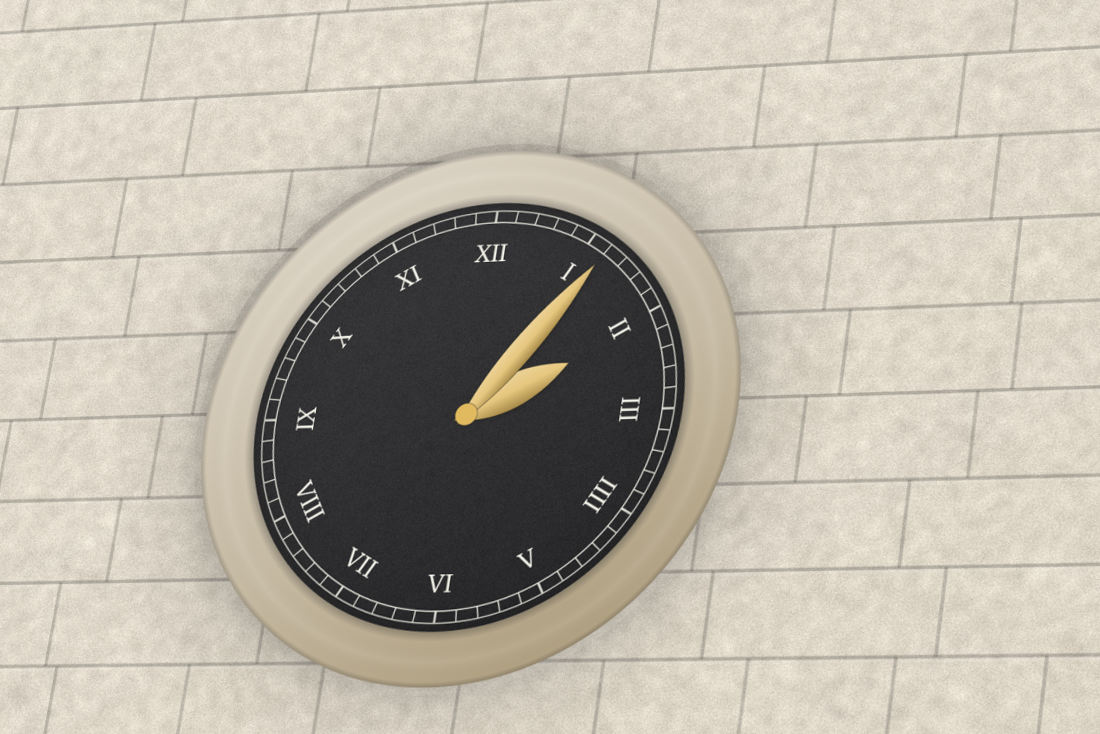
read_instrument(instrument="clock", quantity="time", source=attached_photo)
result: 2:06
